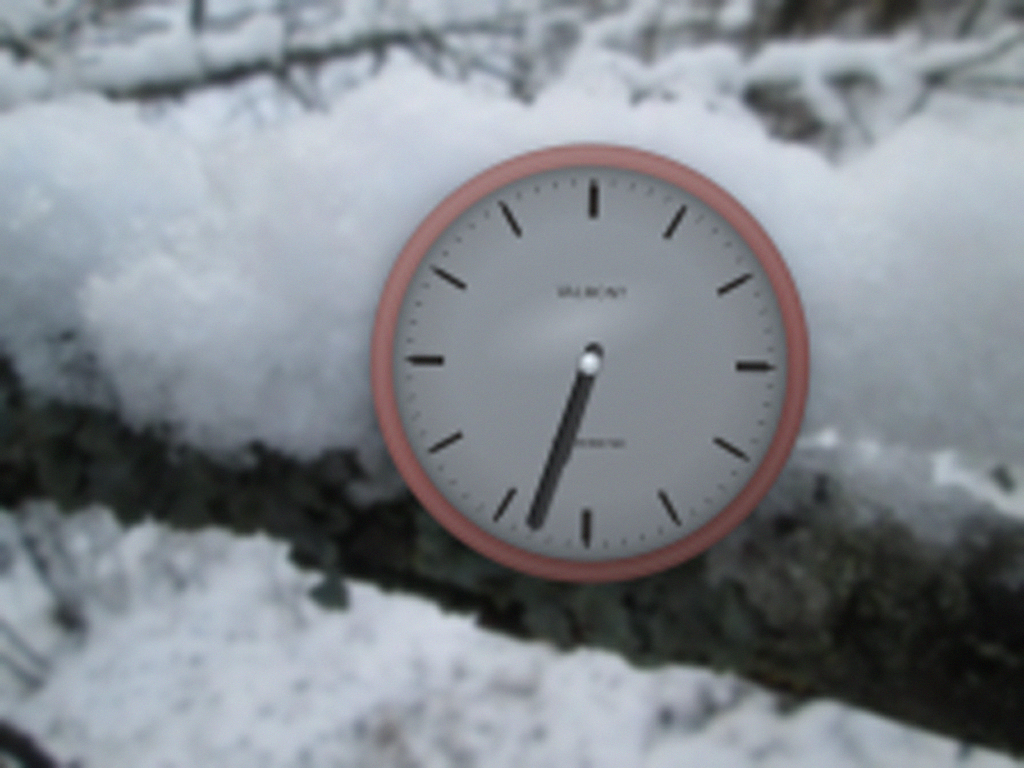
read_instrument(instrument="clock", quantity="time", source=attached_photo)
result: 6:33
